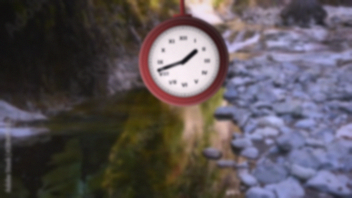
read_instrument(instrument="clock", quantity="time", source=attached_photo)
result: 1:42
